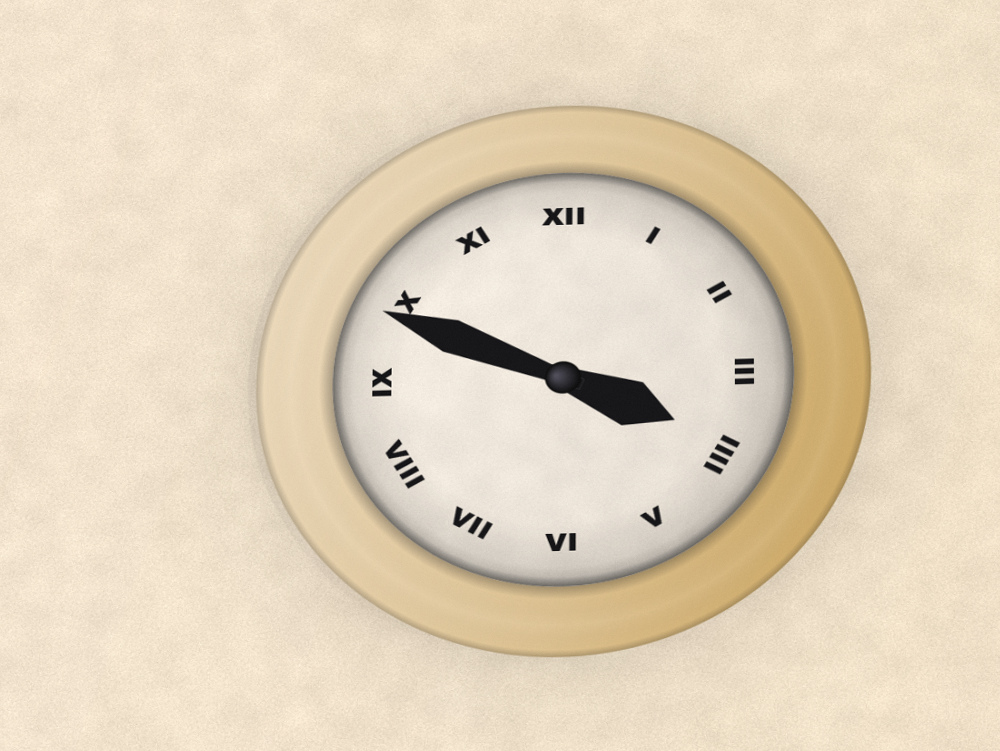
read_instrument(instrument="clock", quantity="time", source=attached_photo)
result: 3:49
